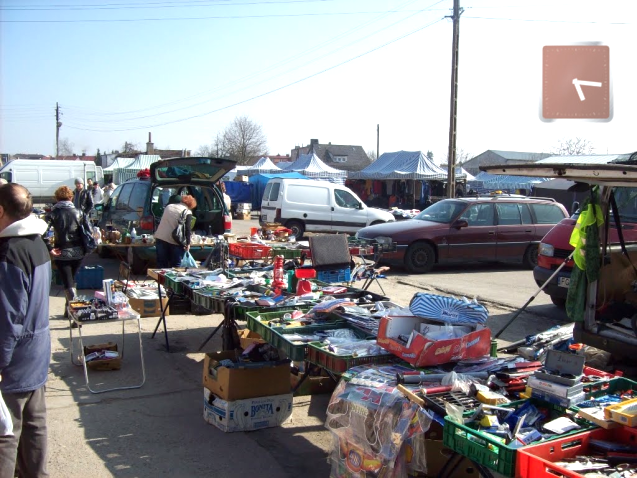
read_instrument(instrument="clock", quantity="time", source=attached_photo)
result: 5:16
